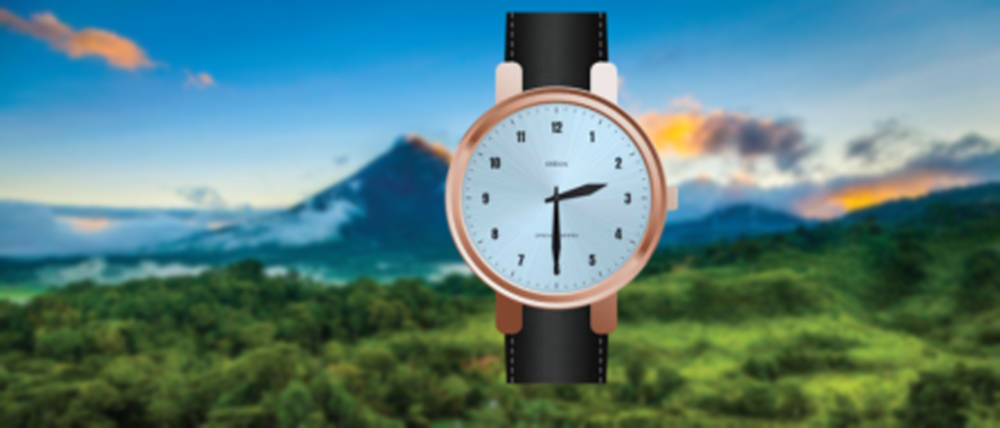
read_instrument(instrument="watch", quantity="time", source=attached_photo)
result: 2:30
